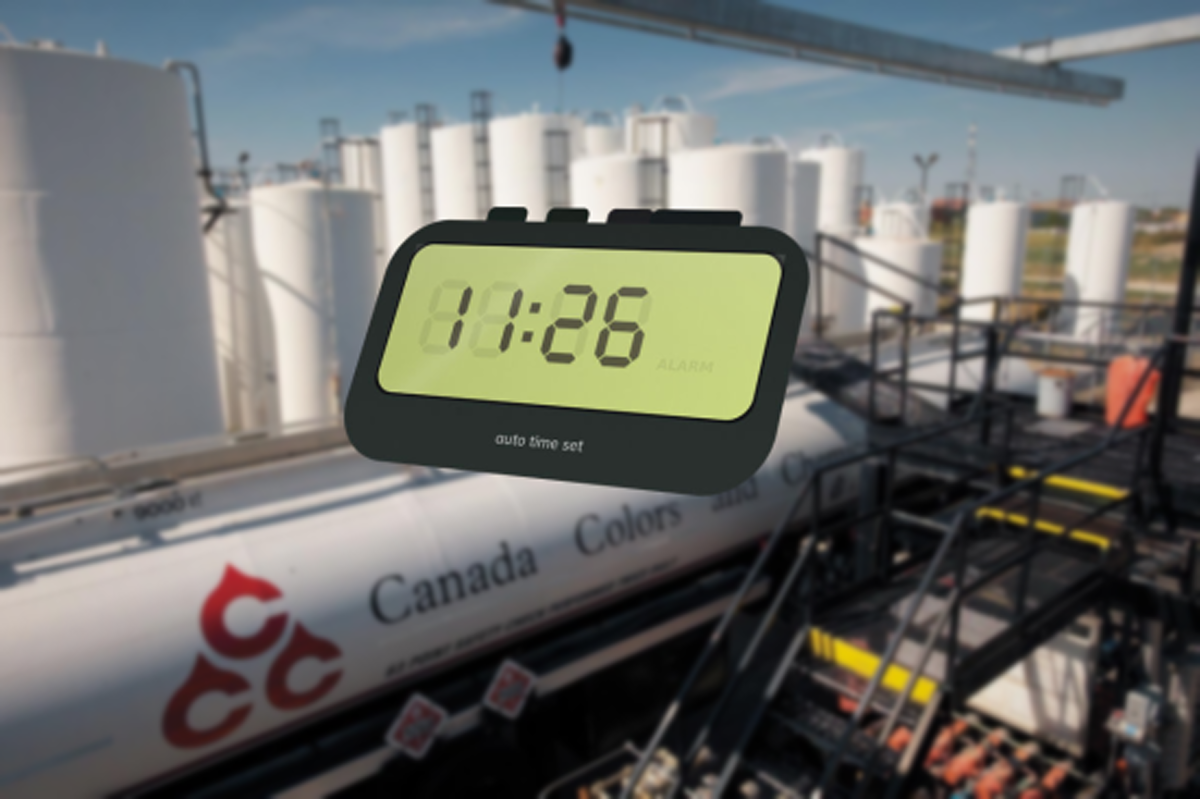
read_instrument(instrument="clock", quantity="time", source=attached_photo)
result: 11:26
